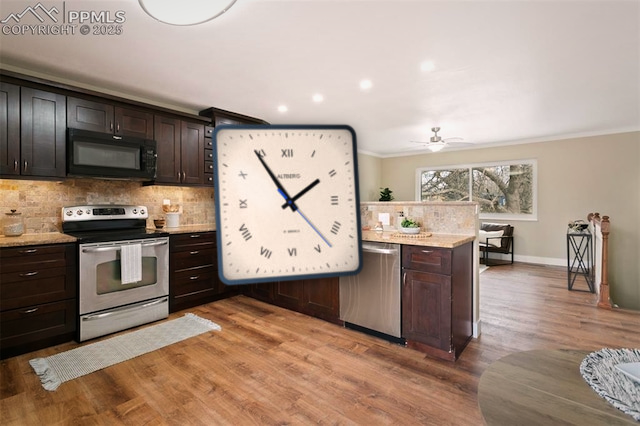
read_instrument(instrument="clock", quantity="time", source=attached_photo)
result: 1:54:23
